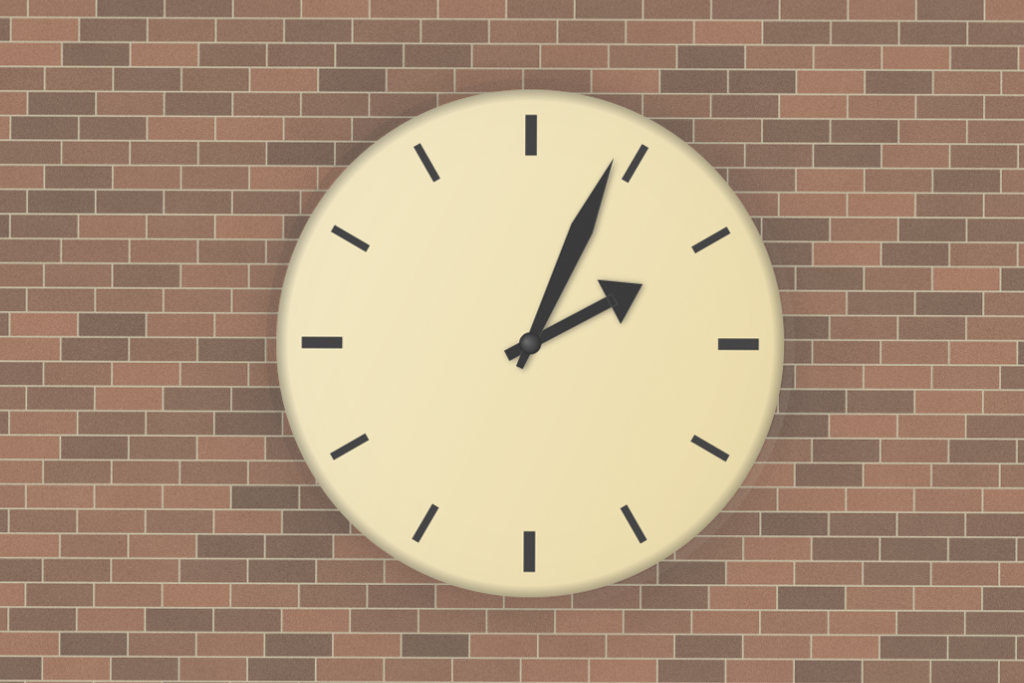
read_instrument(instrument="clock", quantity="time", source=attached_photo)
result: 2:04
